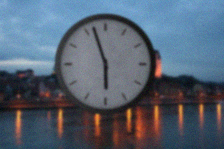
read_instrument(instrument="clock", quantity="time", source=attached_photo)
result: 5:57
